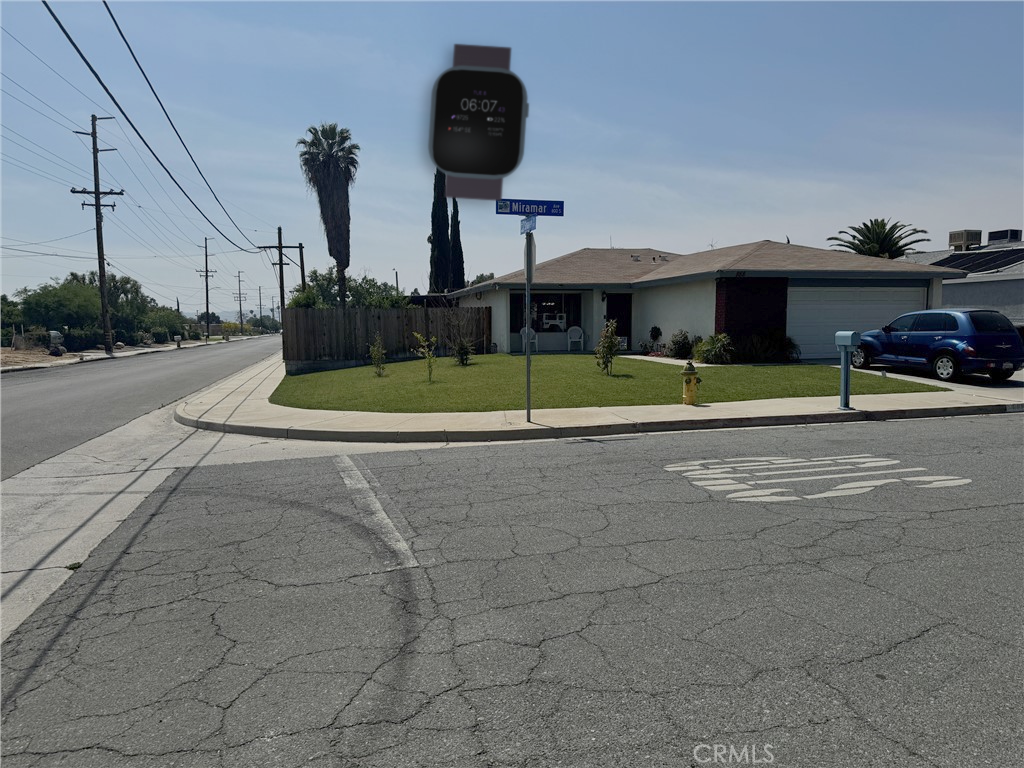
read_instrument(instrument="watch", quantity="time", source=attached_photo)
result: 6:07
